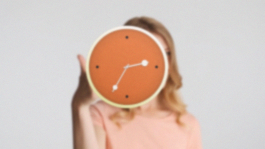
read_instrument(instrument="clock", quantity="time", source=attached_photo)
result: 2:35
